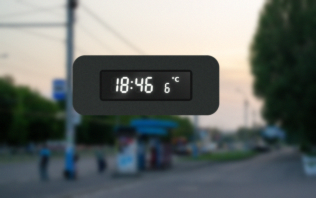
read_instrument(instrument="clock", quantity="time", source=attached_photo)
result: 18:46
